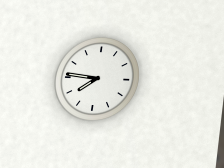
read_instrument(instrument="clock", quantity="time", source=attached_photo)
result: 7:46
